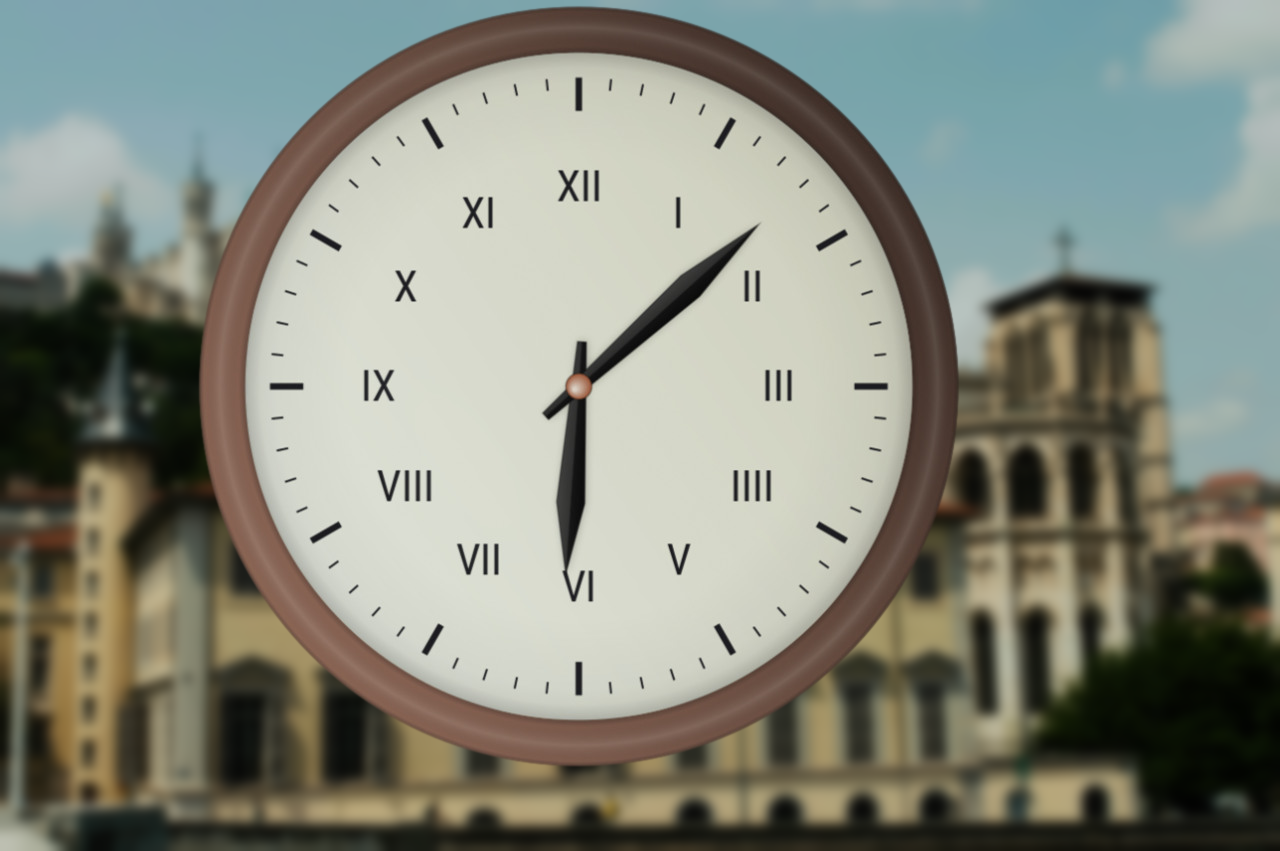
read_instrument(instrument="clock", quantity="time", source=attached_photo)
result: 6:08
